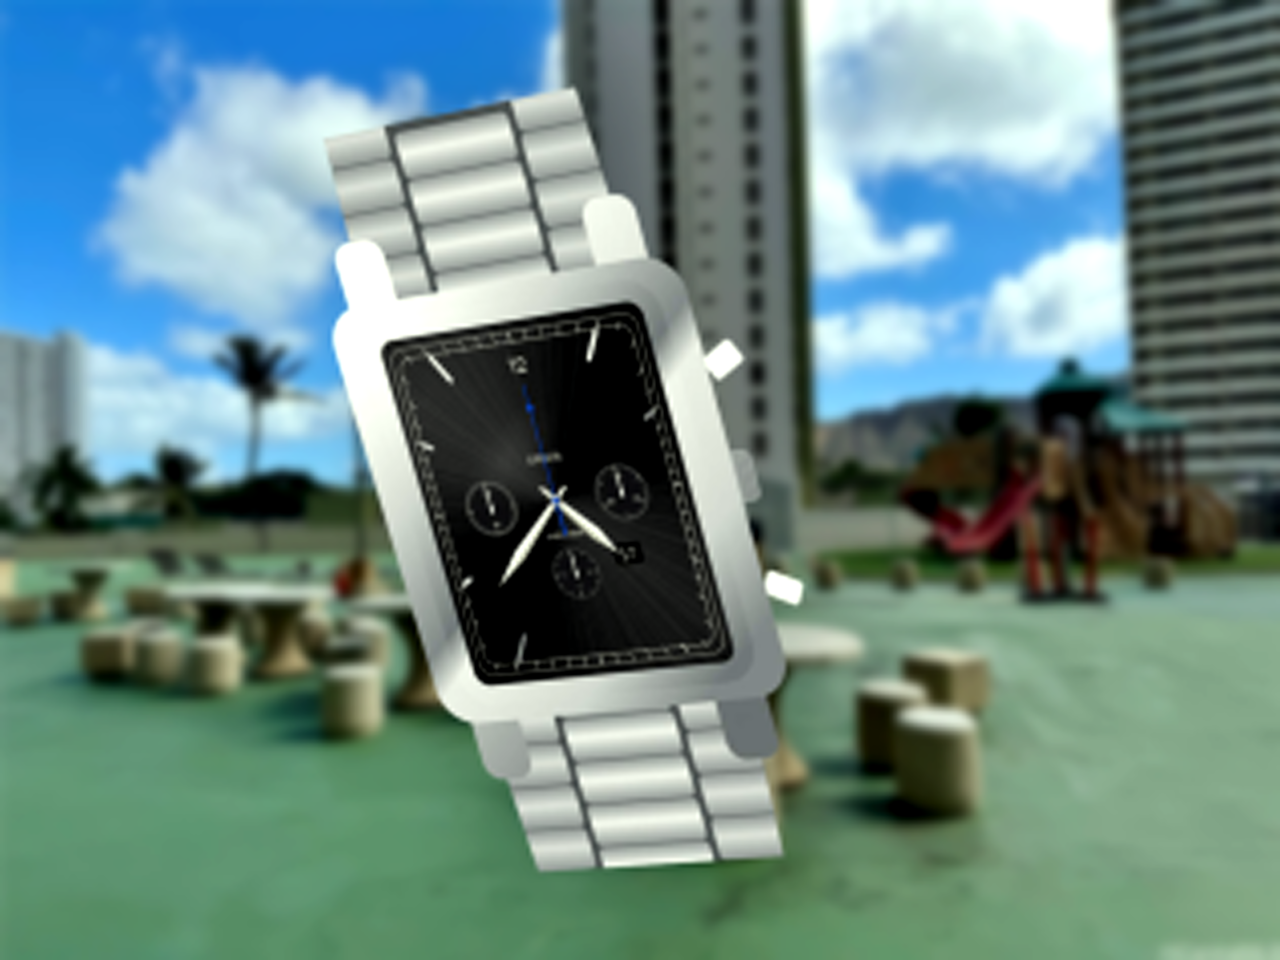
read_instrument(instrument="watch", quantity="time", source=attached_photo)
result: 4:38
